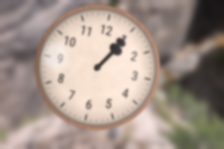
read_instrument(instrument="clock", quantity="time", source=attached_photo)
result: 1:05
